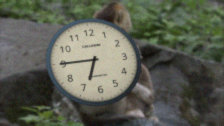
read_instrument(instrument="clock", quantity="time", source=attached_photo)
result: 6:45
